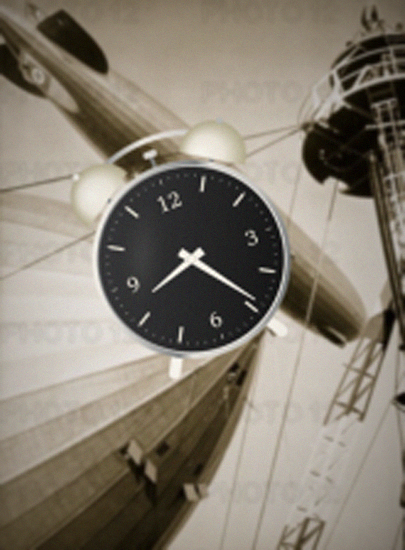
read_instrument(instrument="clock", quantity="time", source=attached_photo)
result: 8:24
